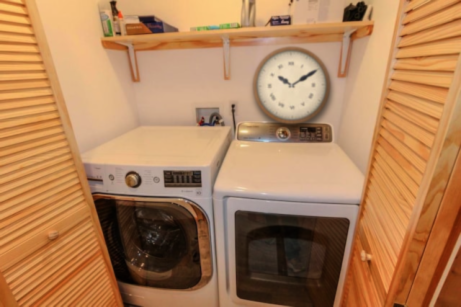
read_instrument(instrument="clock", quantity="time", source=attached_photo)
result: 10:10
